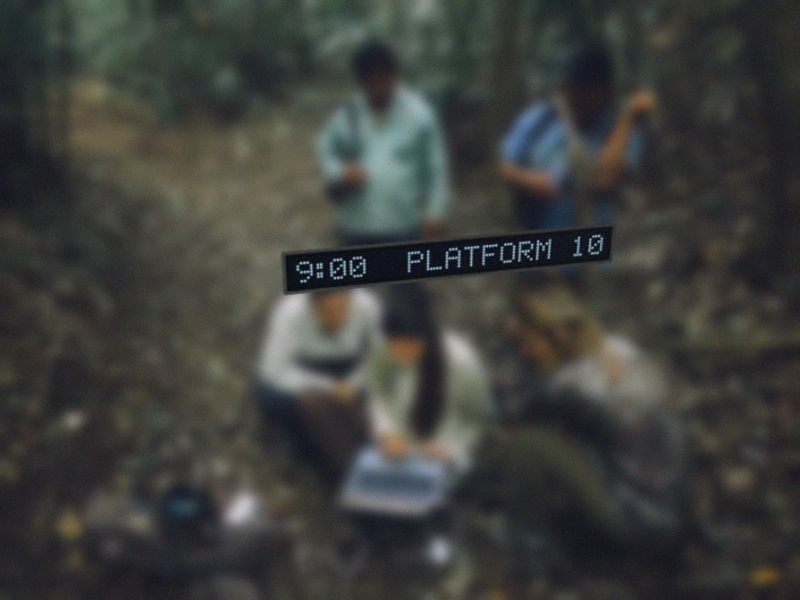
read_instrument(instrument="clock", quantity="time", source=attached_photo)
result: 9:00
